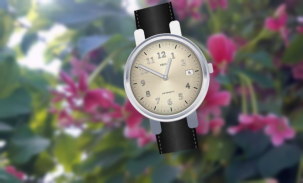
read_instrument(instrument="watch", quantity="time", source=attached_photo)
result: 12:51
